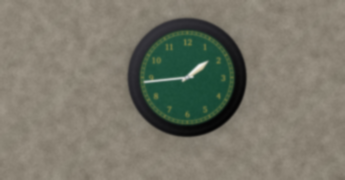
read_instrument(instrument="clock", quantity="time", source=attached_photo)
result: 1:44
